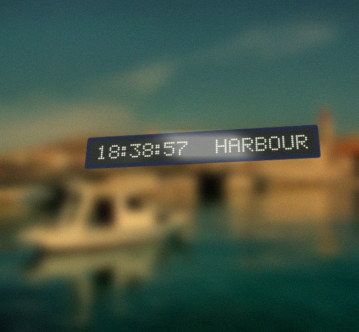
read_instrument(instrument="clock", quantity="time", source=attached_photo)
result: 18:38:57
